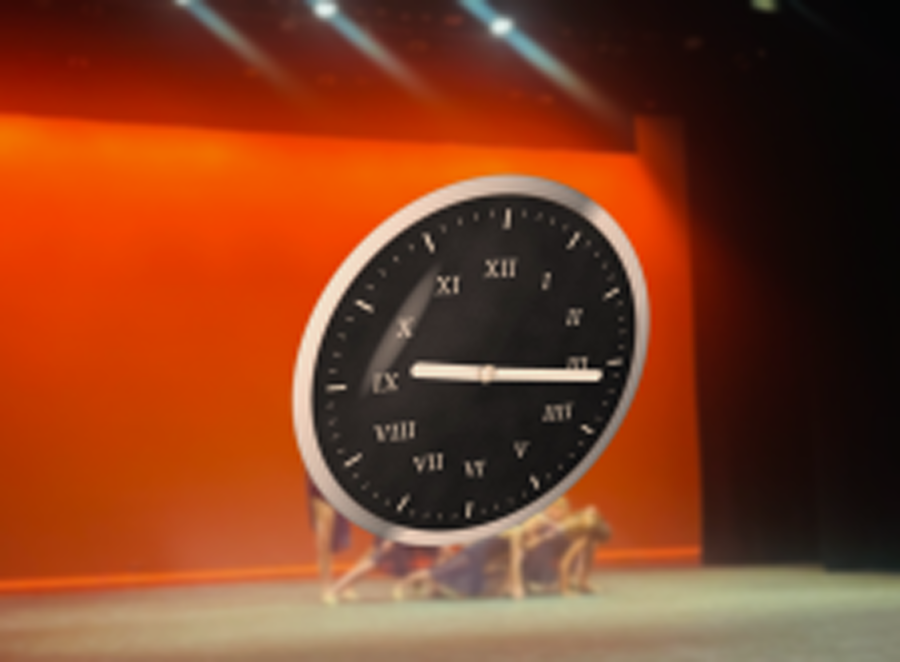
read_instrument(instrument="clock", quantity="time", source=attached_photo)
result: 9:16
